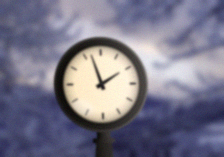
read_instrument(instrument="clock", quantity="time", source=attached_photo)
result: 1:57
